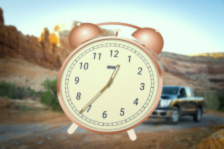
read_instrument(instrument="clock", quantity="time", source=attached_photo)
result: 12:36
